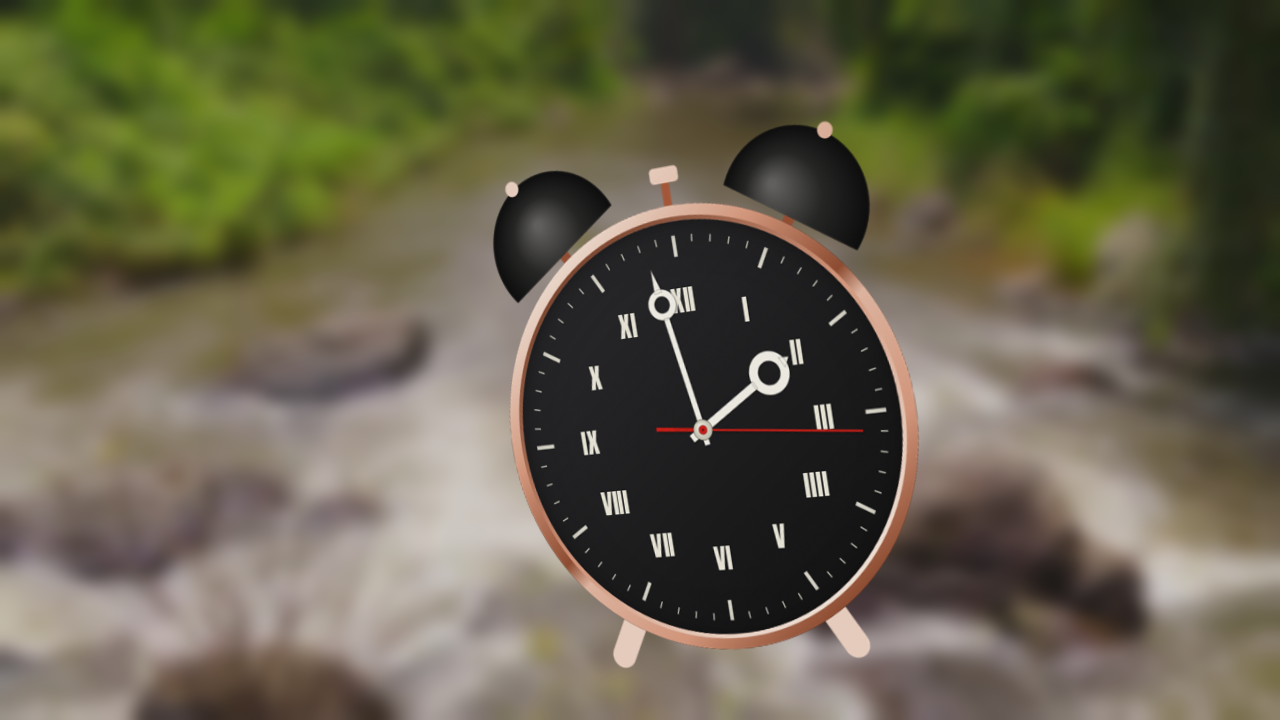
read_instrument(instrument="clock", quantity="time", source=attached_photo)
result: 1:58:16
